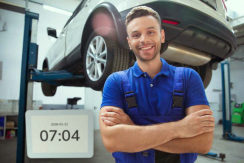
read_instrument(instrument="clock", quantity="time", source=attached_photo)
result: 7:04
